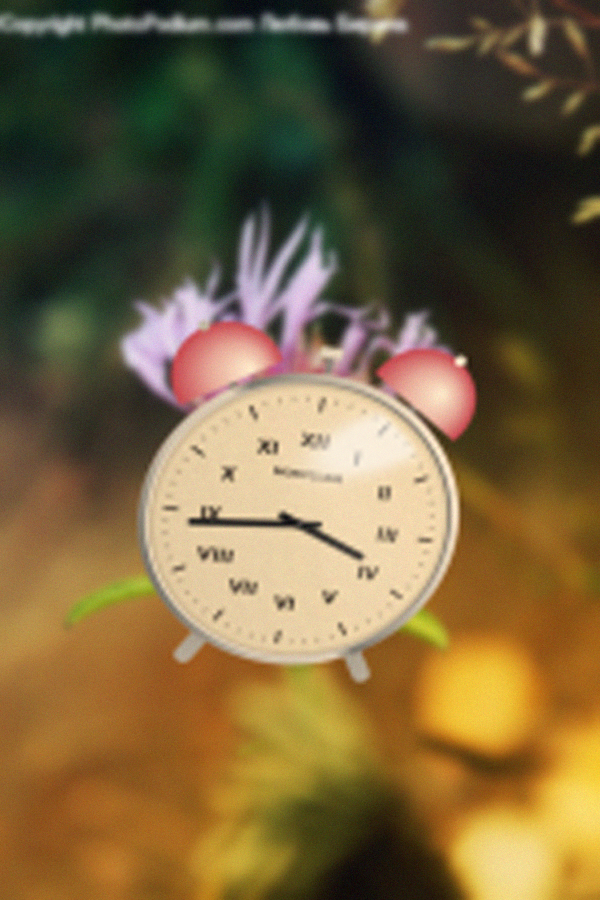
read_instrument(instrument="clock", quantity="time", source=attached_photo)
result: 3:44
